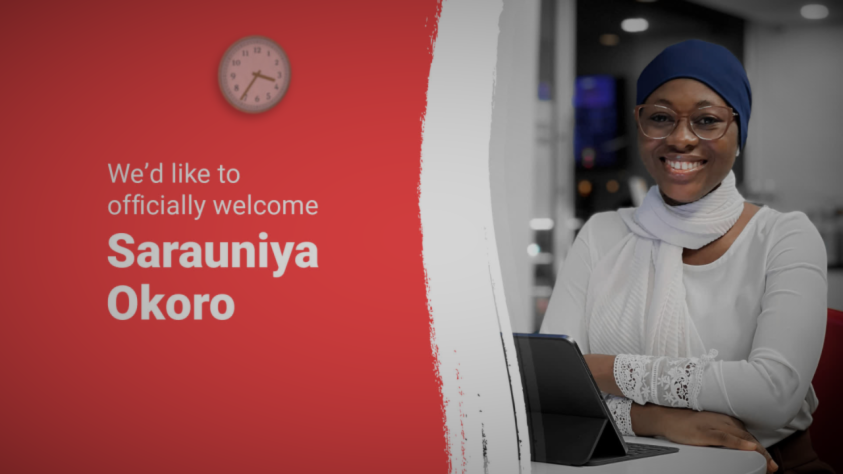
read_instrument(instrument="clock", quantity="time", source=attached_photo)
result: 3:36
